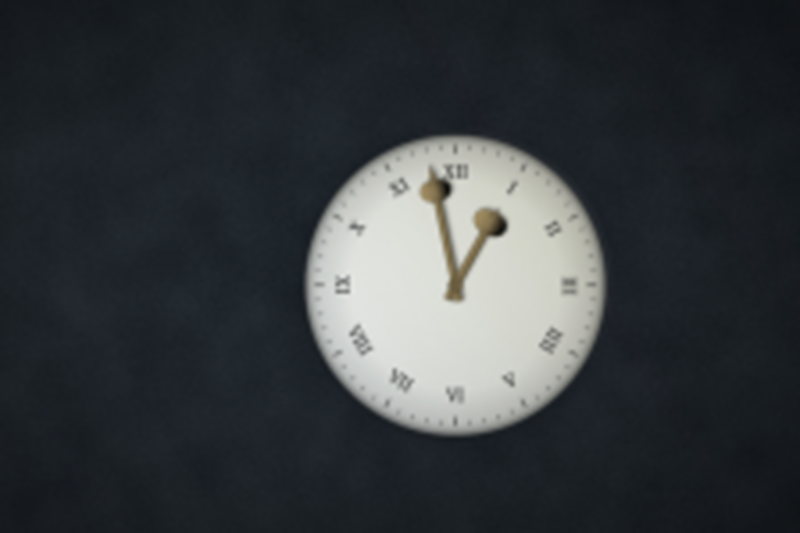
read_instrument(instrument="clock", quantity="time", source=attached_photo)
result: 12:58
